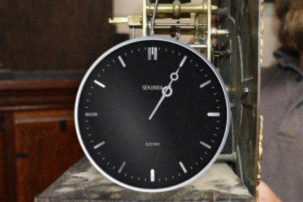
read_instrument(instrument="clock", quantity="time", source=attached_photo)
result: 1:05
